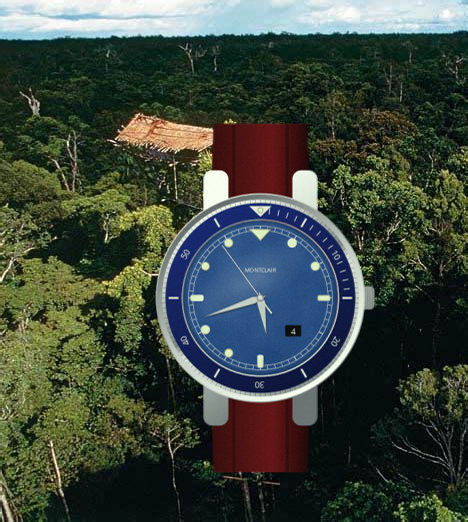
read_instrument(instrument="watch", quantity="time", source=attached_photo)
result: 5:41:54
